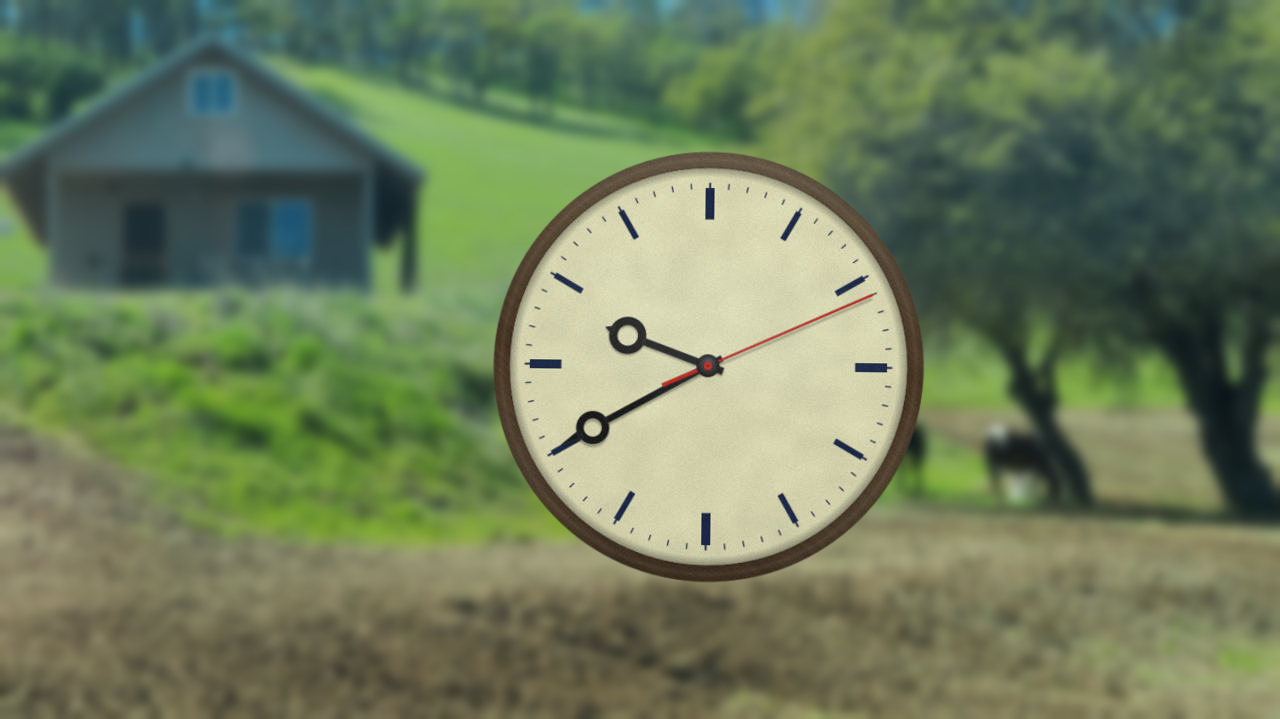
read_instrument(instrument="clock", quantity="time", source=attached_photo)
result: 9:40:11
